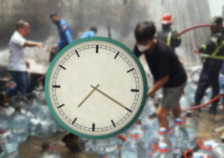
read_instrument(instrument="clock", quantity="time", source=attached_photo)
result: 7:20
